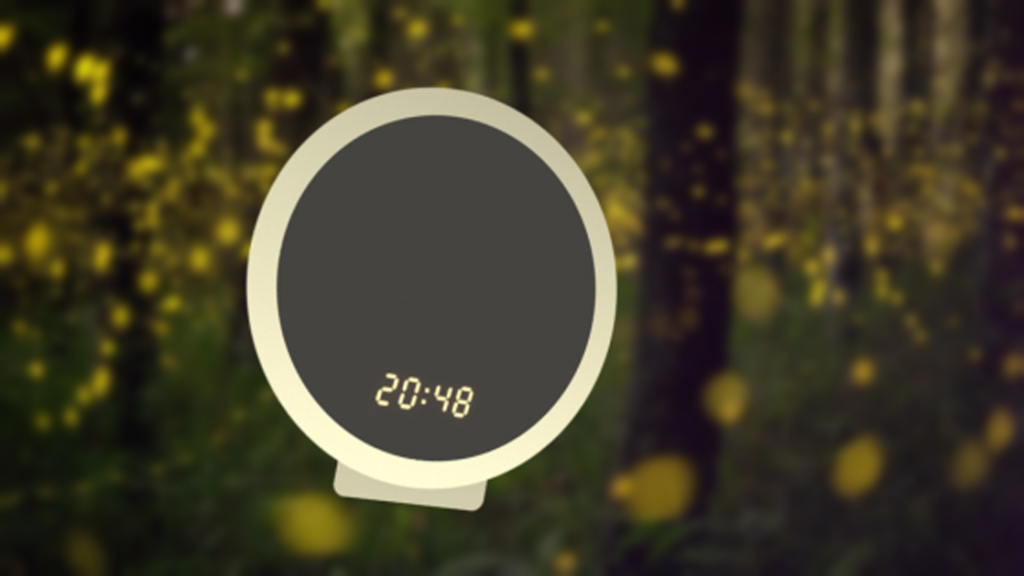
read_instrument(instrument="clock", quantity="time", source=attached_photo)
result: 20:48
